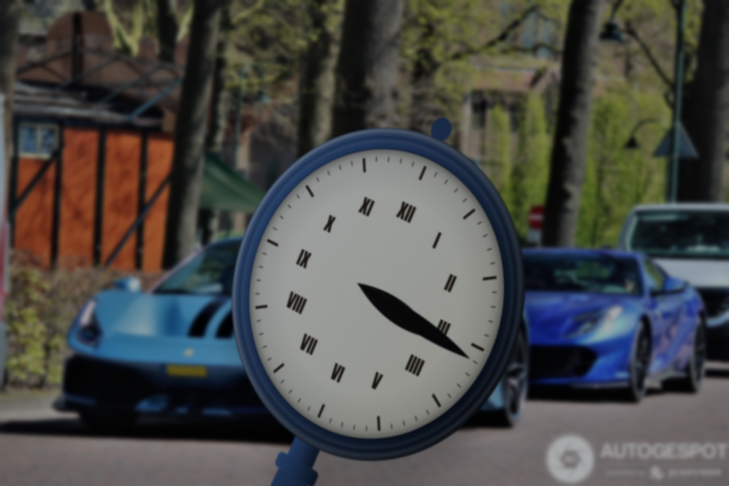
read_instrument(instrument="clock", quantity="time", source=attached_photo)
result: 3:16
